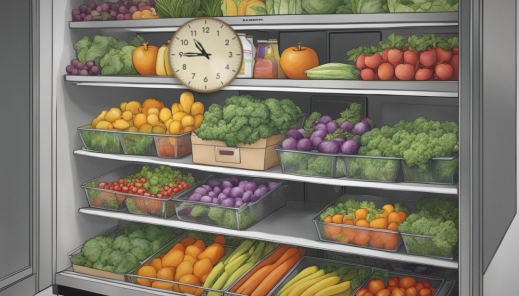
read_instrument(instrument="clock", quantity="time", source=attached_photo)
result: 10:45
